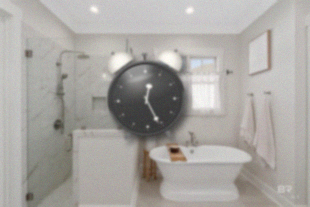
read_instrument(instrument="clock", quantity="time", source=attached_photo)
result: 12:26
